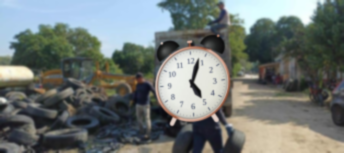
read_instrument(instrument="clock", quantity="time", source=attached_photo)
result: 5:03
